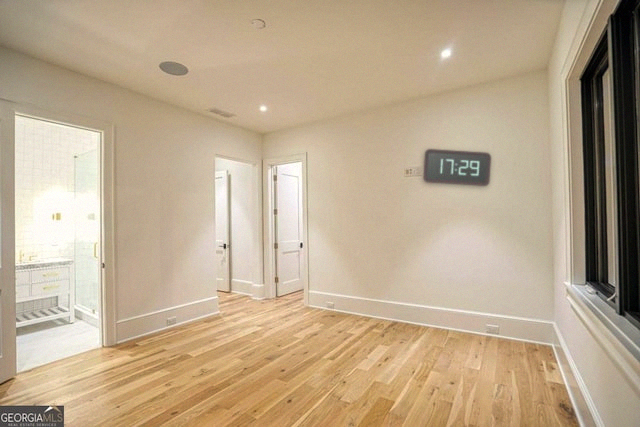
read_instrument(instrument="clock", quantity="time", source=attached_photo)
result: 17:29
